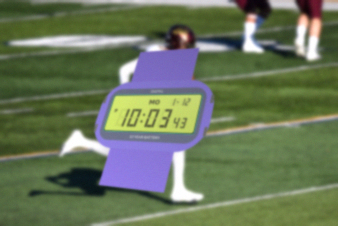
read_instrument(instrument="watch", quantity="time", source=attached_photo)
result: 10:03
